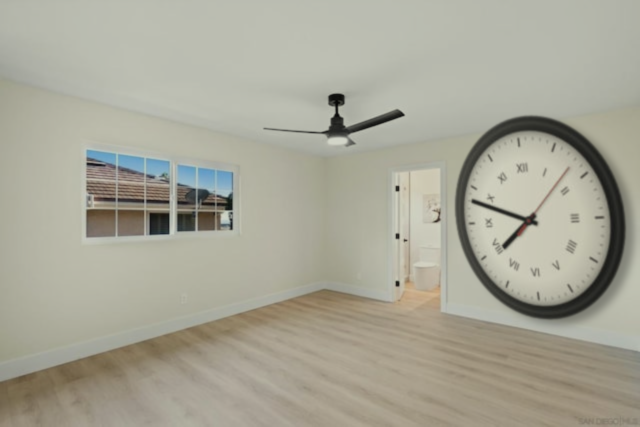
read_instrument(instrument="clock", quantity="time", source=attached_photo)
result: 7:48:08
